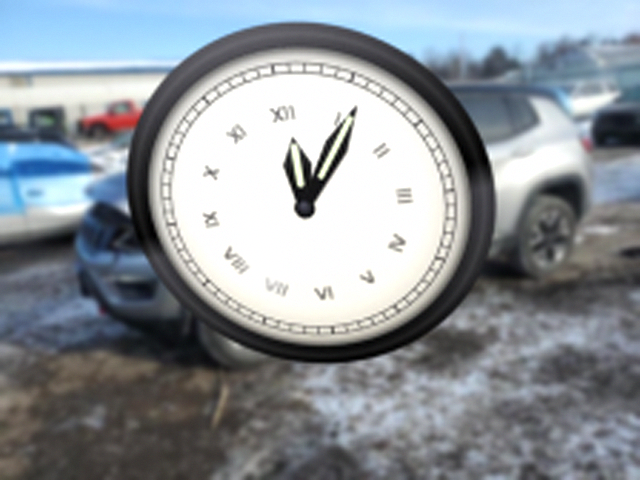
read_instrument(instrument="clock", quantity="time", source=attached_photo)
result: 12:06
